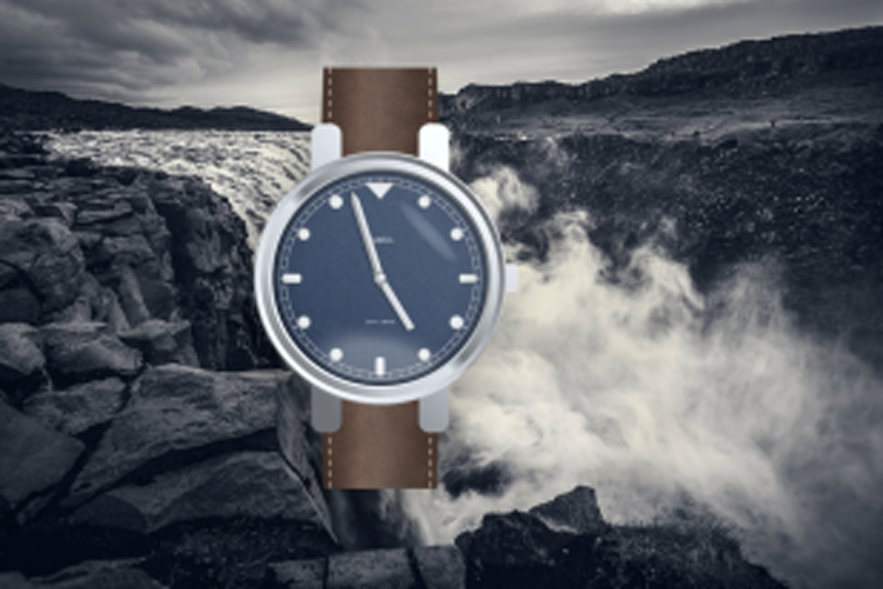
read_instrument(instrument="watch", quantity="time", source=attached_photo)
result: 4:57
